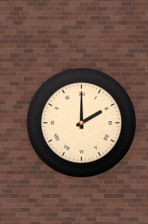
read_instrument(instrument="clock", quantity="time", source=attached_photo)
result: 2:00
